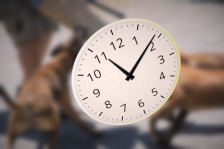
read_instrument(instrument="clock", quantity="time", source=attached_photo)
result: 11:09
